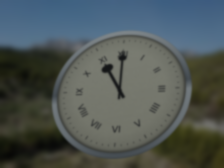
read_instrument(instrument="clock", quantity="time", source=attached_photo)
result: 11:00
